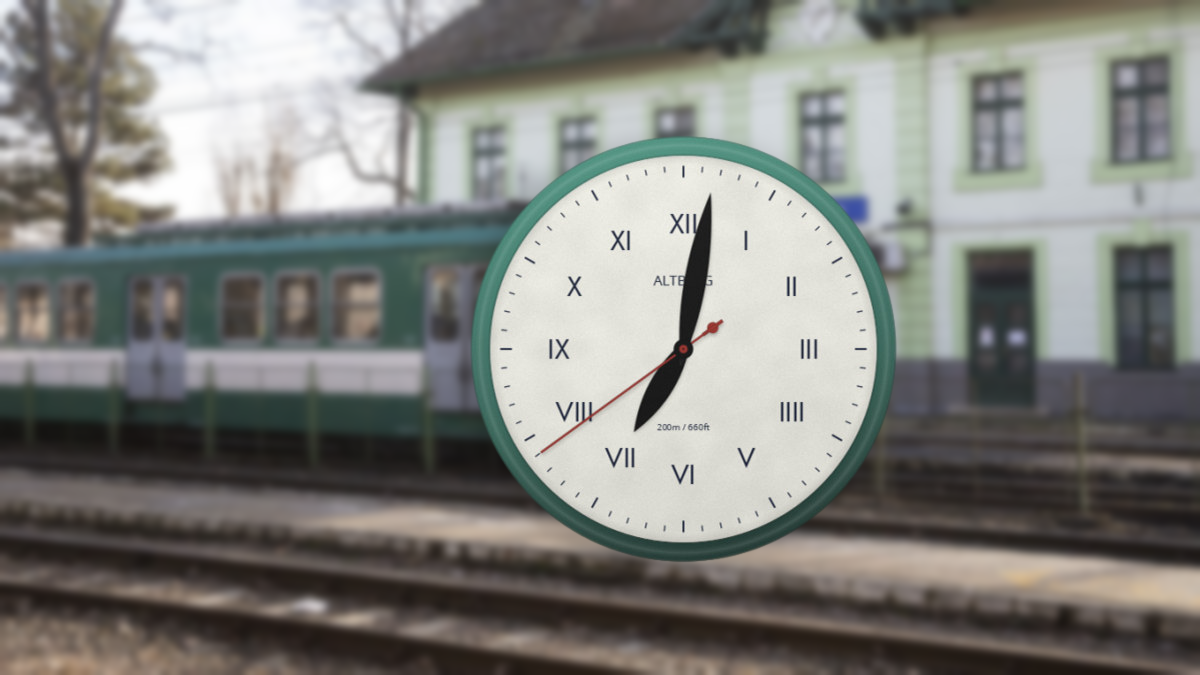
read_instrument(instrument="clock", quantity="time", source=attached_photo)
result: 7:01:39
